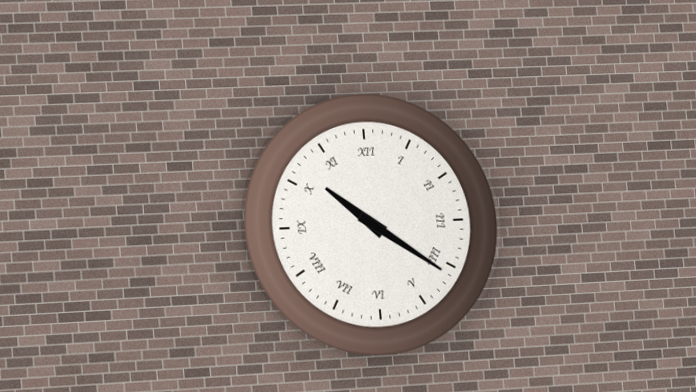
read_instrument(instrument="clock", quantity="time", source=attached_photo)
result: 10:21
